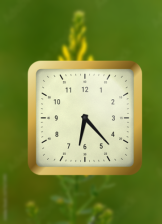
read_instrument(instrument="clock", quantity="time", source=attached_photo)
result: 6:23
